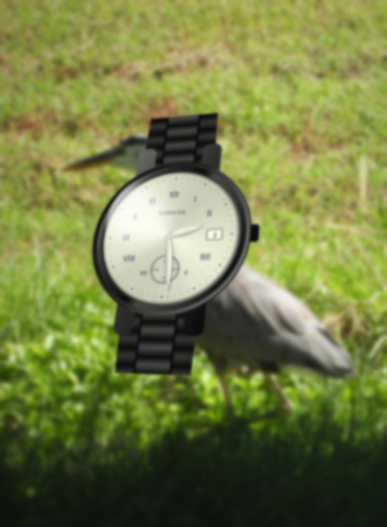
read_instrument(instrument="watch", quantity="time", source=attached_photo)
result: 2:29
